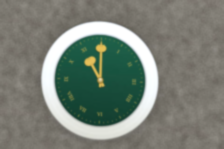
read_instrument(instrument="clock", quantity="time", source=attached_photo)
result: 11:00
